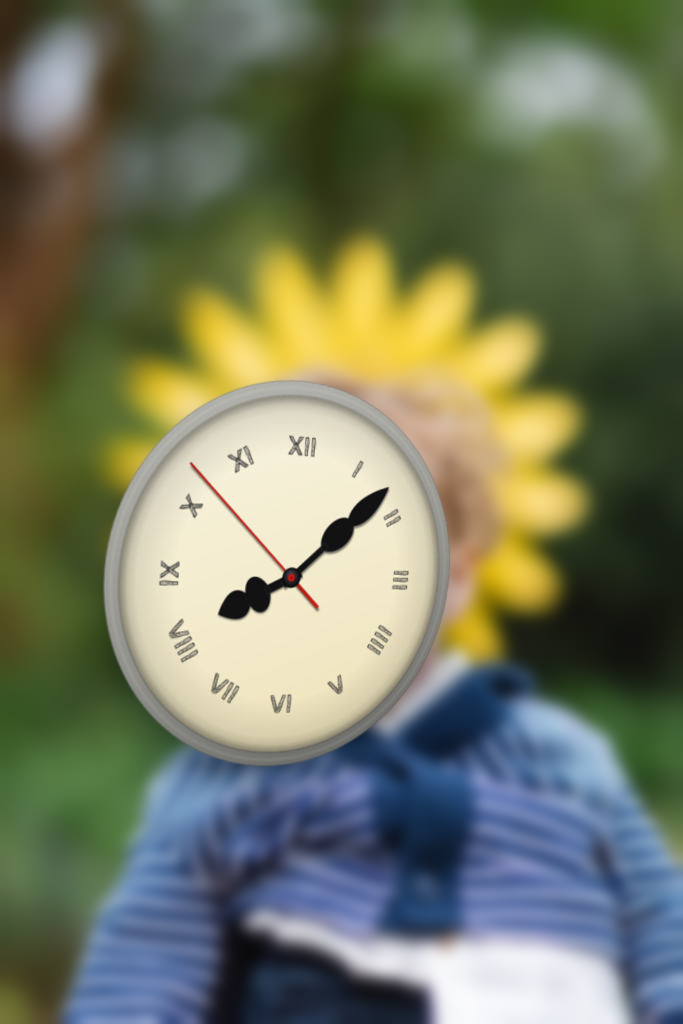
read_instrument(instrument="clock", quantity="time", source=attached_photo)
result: 8:07:52
